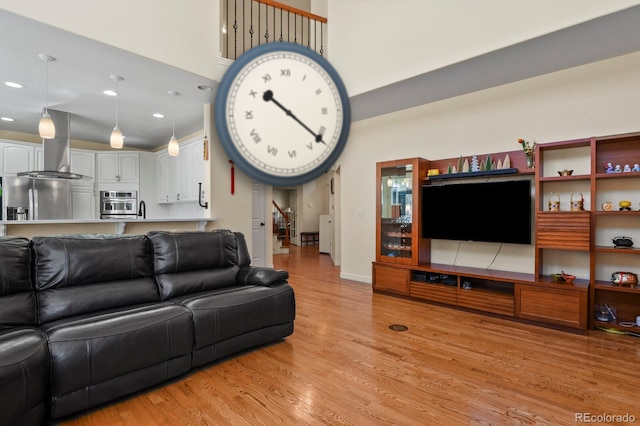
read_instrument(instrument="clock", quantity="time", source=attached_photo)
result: 10:22
